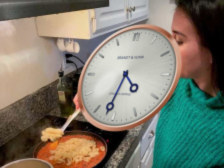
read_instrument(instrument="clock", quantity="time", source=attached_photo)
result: 4:32
